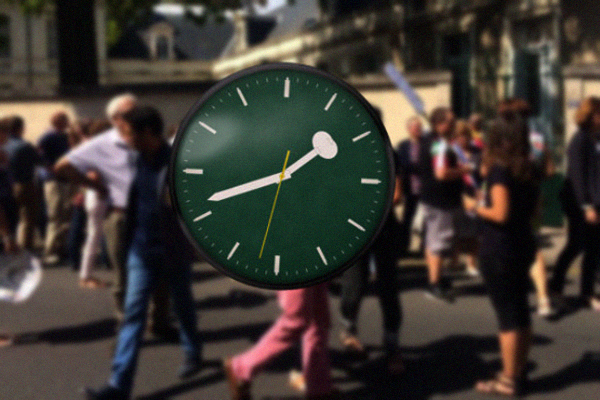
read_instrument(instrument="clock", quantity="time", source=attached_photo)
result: 1:41:32
